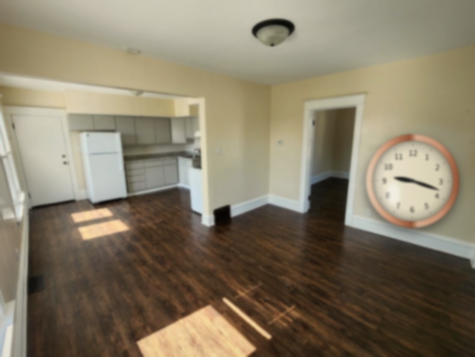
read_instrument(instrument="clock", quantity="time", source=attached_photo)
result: 9:18
